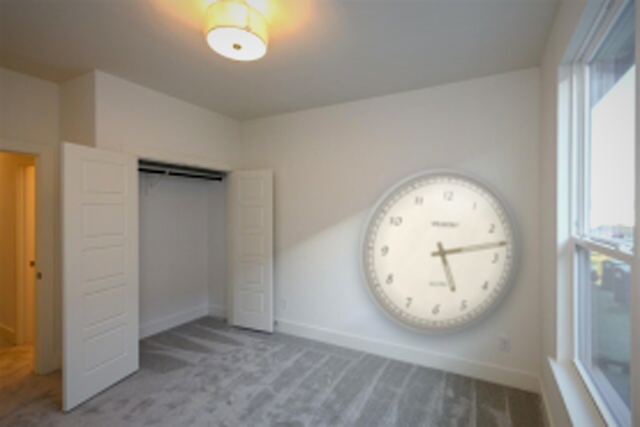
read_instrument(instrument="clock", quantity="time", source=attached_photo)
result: 5:13
